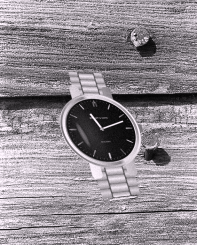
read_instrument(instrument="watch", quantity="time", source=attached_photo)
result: 11:12
